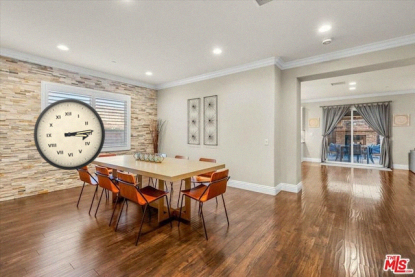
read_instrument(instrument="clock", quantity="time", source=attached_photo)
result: 3:14
